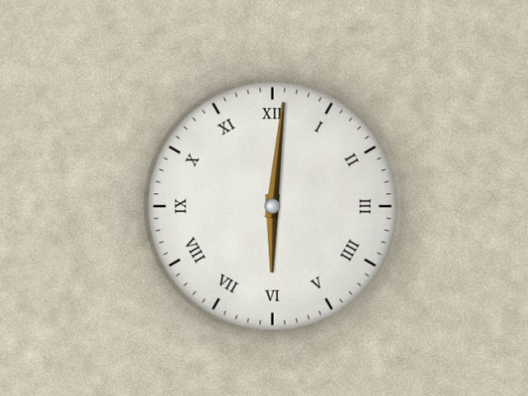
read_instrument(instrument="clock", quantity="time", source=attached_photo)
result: 6:01
